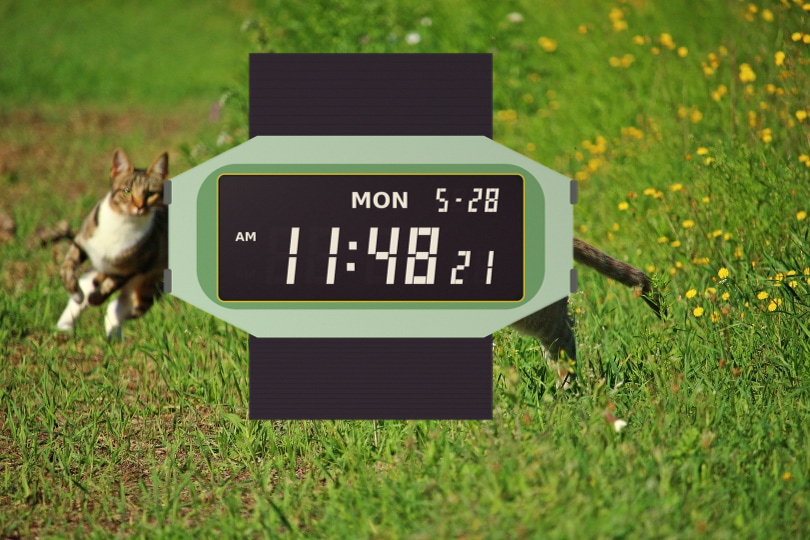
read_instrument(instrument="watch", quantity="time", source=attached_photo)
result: 11:48:21
